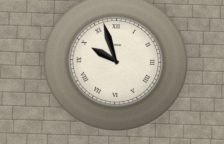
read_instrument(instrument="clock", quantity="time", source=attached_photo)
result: 9:57
